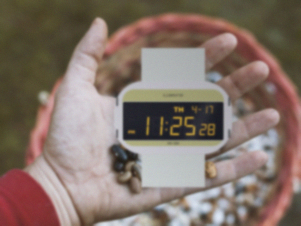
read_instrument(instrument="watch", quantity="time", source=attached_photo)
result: 11:25:28
